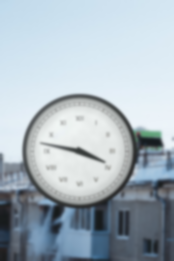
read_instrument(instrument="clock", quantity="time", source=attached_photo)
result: 3:47
